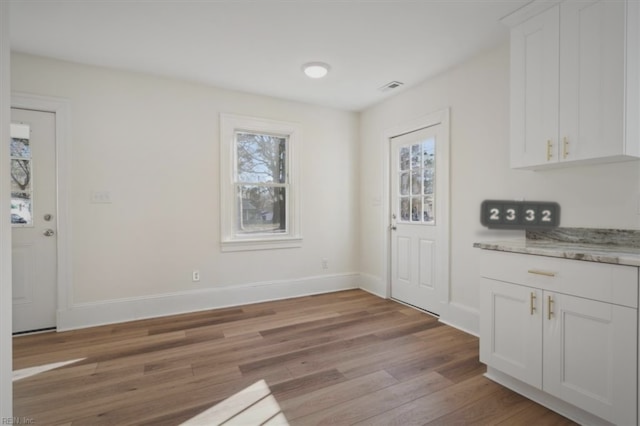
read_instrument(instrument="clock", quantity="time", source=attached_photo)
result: 23:32
